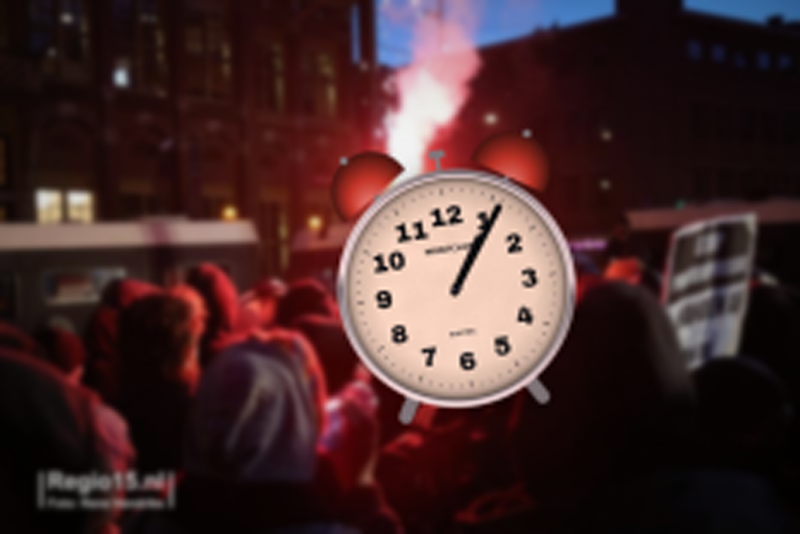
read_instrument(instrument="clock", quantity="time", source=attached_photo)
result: 1:06
